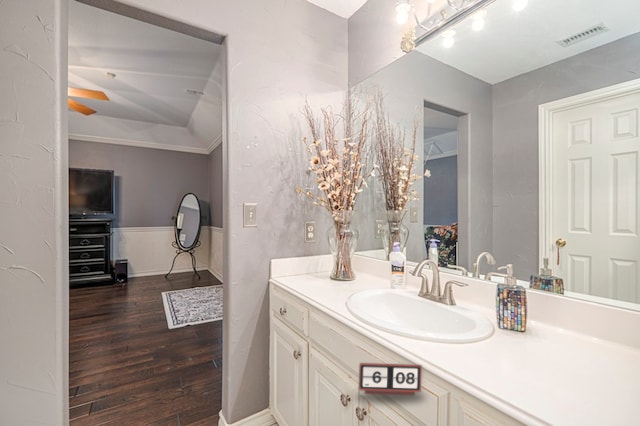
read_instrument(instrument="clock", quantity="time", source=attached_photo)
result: 6:08
